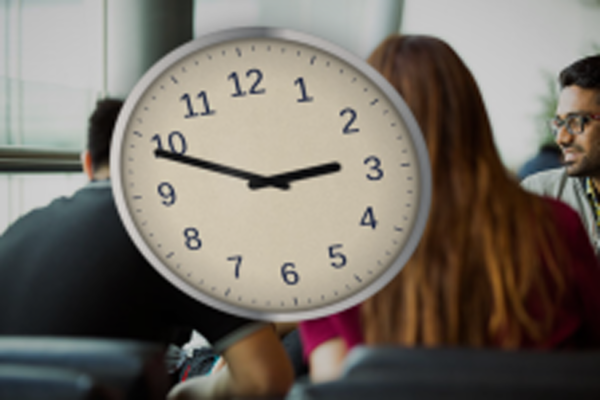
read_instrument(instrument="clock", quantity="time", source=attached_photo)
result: 2:49
